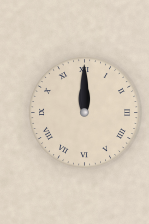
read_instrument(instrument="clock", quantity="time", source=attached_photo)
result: 12:00
